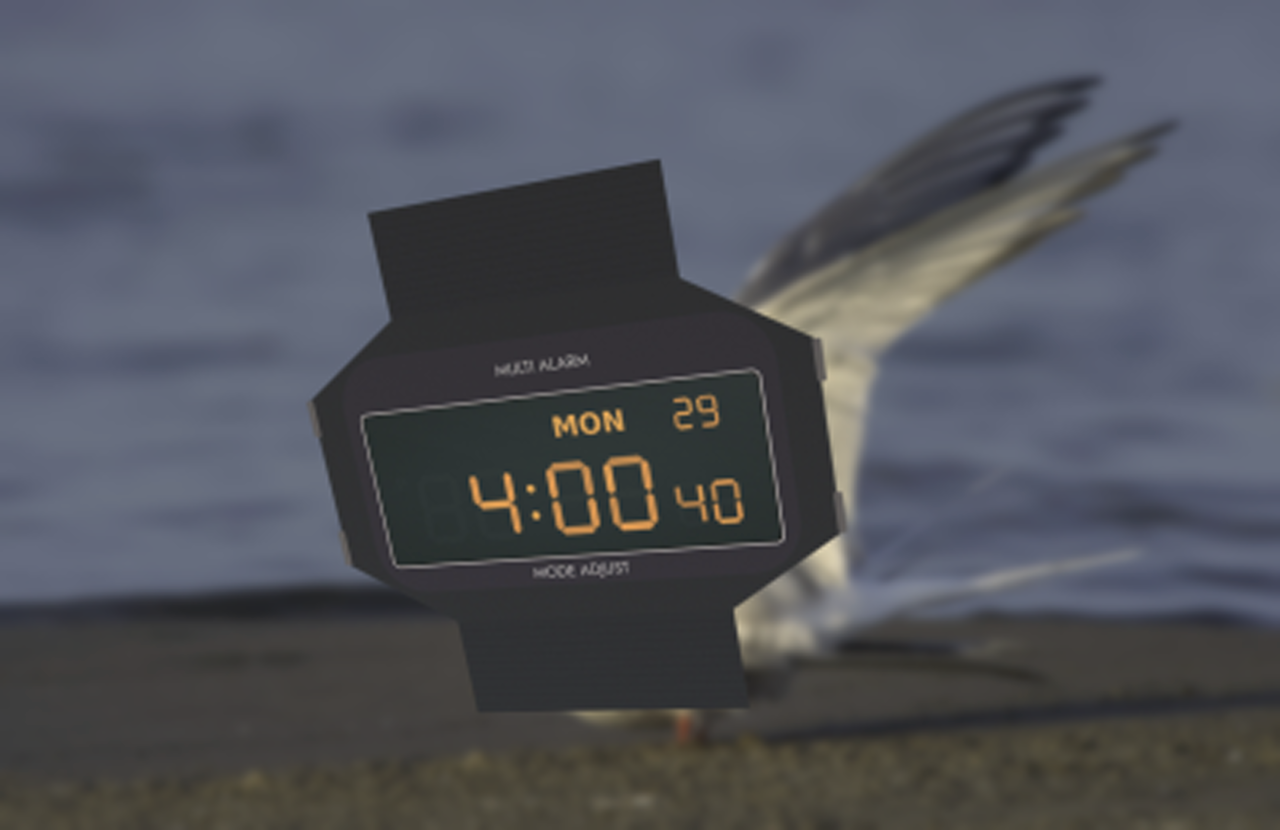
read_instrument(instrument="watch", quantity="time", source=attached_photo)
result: 4:00:40
